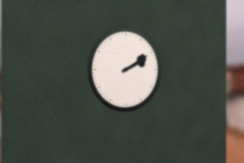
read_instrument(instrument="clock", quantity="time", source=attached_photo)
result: 2:10
